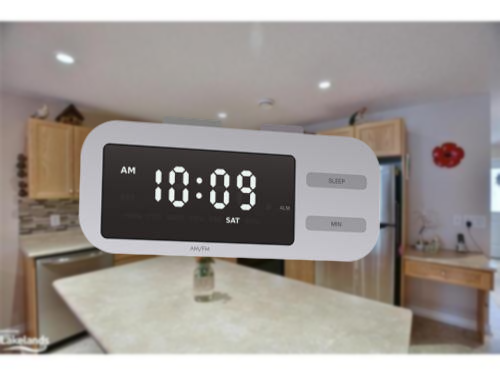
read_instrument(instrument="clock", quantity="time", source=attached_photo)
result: 10:09
